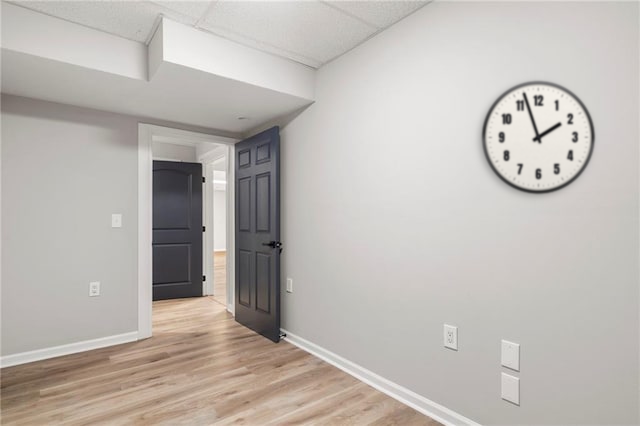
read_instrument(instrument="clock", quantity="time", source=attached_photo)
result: 1:57
